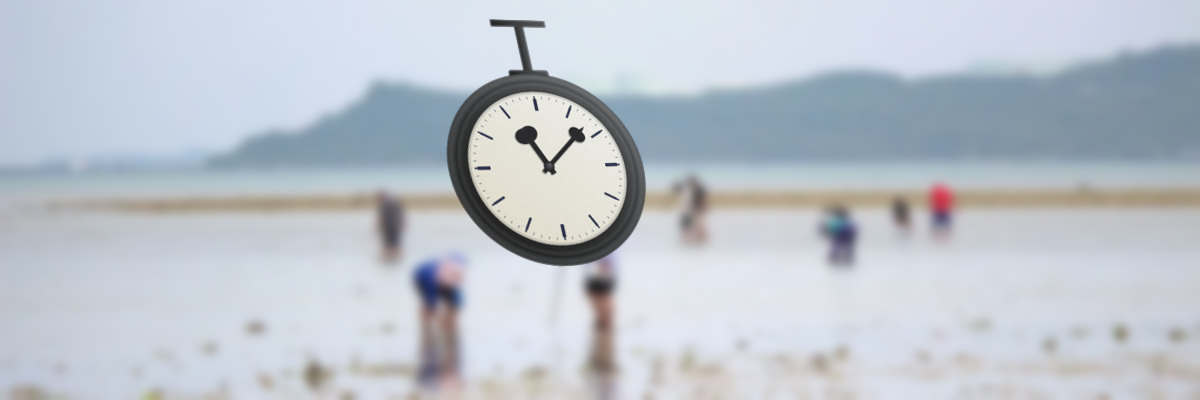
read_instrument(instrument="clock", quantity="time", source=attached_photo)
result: 11:08
